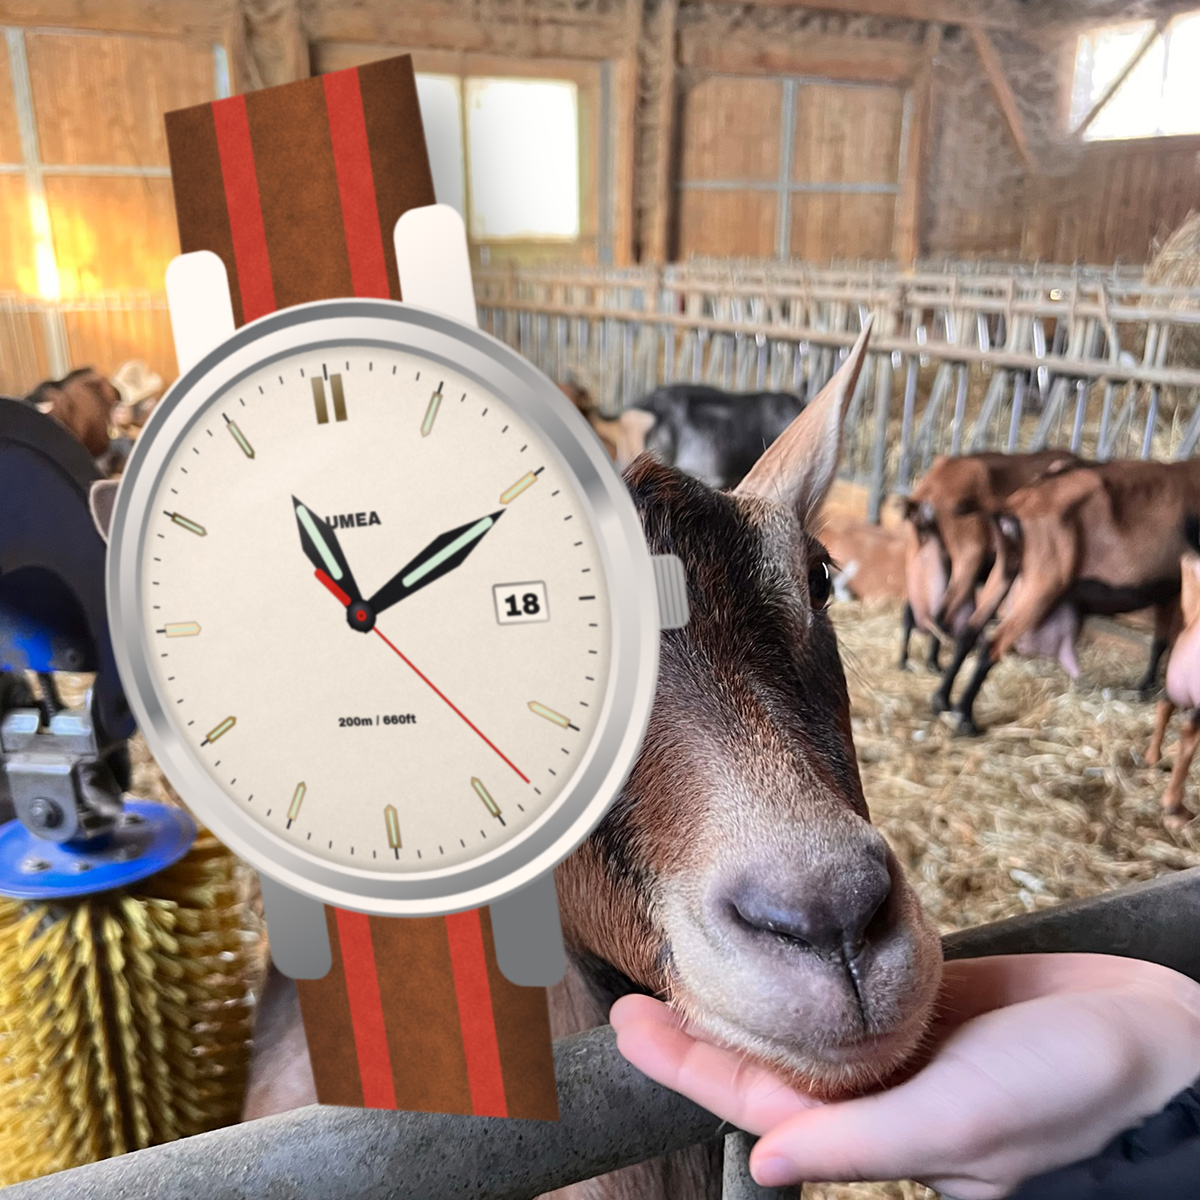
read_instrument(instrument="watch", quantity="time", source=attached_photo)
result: 11:10:23
